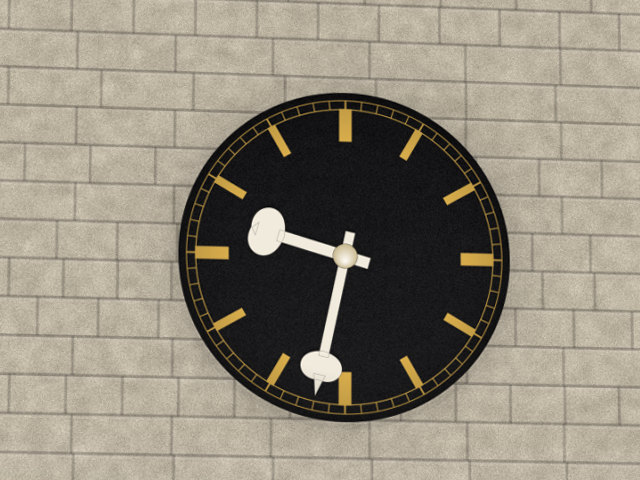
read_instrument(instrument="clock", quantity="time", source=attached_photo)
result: 9:32
